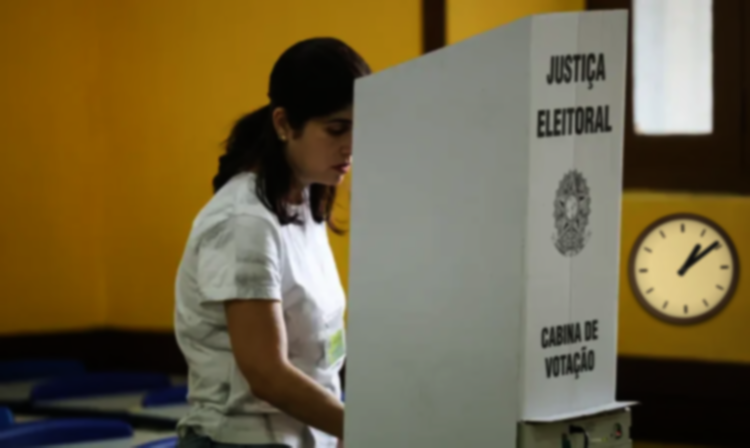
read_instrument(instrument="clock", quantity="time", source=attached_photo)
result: 1:09
